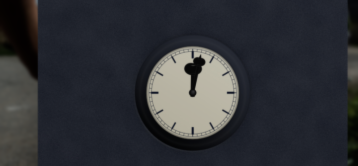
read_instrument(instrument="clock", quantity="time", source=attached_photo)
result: 12:02
